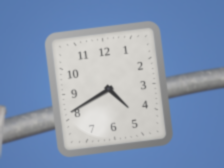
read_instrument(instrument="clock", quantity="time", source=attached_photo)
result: 4:41
